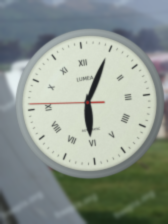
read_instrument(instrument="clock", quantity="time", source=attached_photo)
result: 6:04:46
